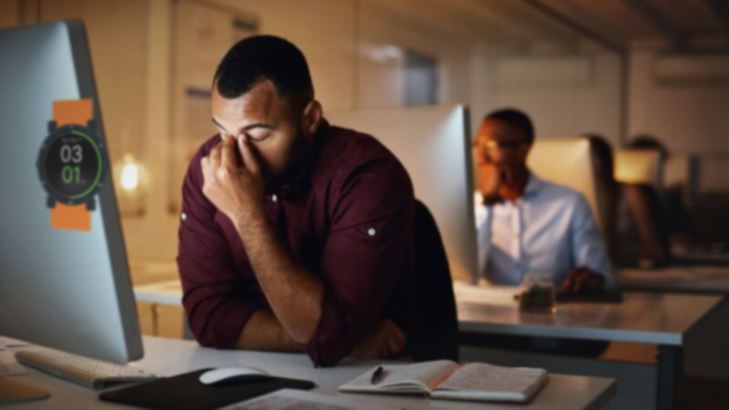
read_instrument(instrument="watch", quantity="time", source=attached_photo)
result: 3:01
